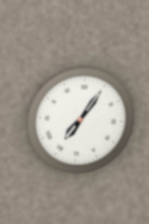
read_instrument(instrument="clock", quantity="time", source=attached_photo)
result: 7:05
